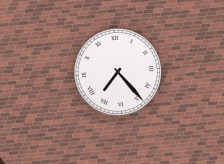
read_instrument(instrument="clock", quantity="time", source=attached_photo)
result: 7:24
